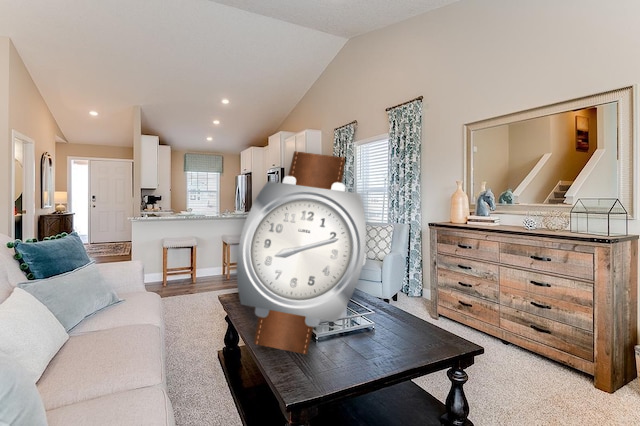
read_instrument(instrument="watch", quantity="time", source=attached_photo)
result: 8:11
